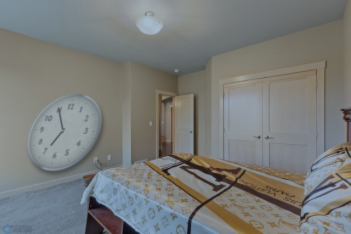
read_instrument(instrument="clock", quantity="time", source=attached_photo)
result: 6:55
